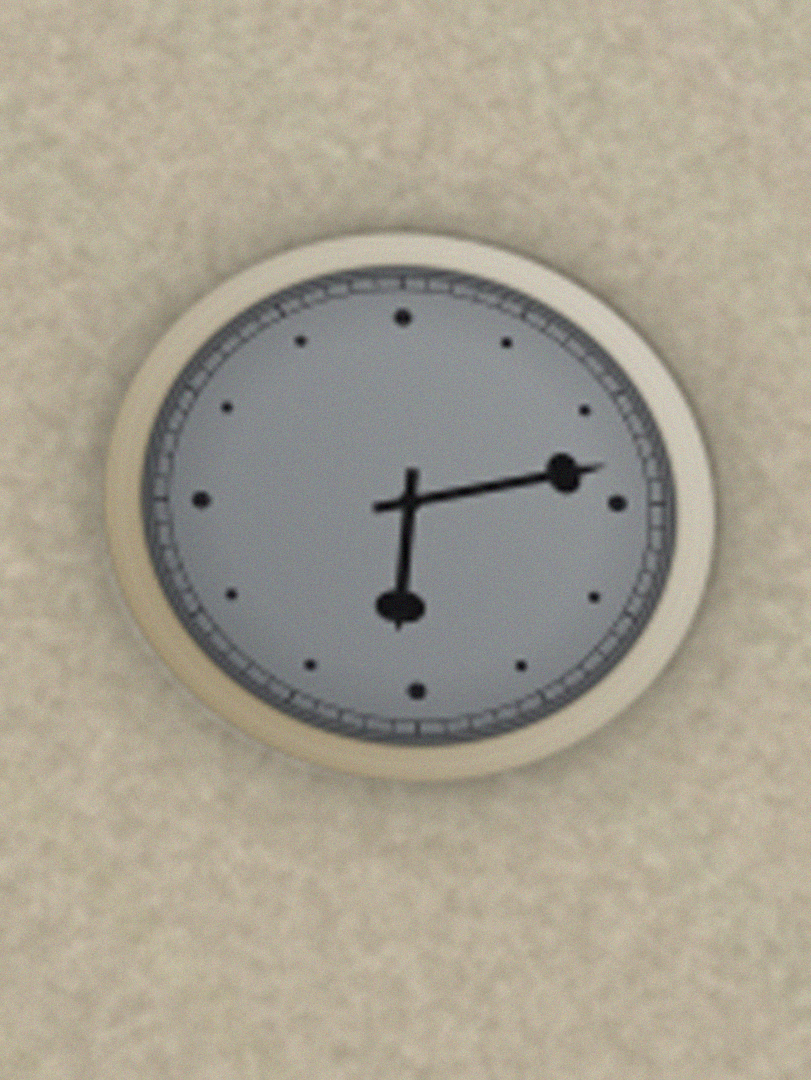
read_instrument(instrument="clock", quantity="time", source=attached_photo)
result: 6:13
